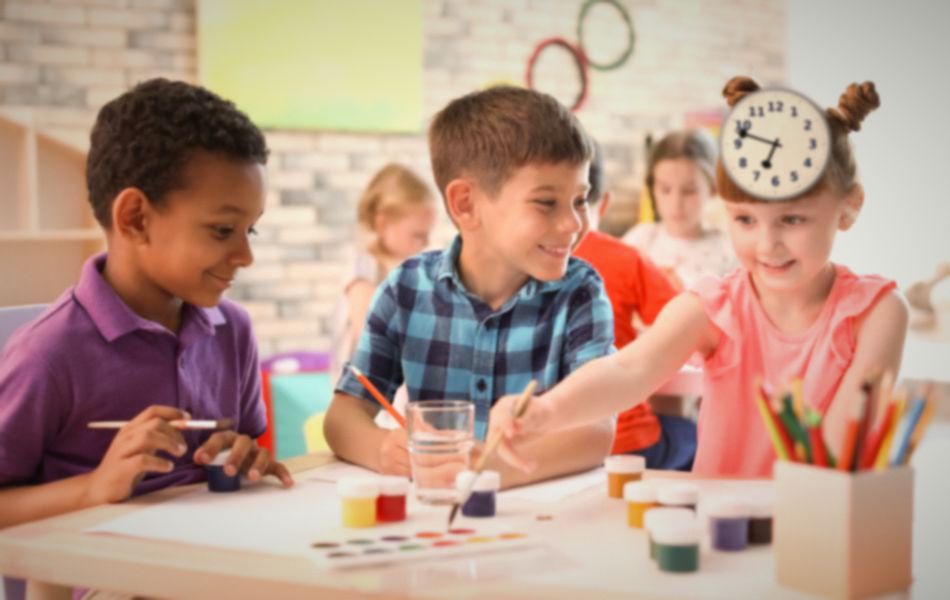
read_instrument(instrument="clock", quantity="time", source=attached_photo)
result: 6:48
